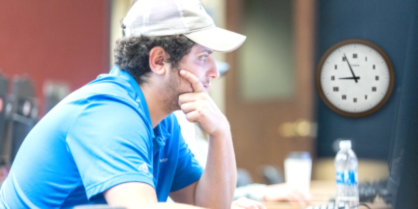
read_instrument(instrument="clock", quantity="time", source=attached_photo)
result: 8:56
